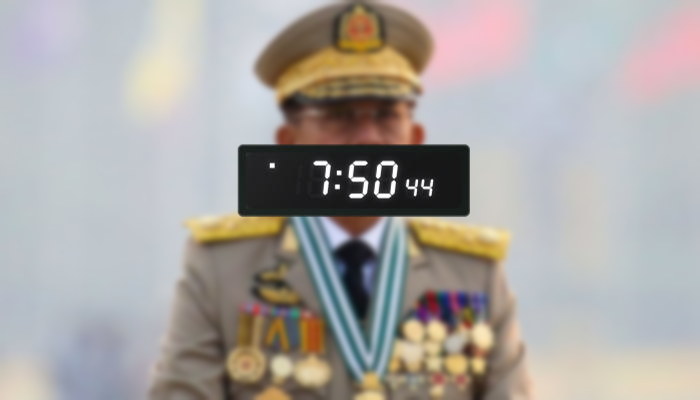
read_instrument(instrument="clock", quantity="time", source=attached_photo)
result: 7:50:44
